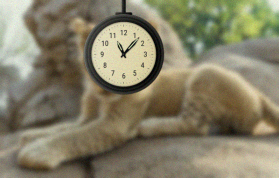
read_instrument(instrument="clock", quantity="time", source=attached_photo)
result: 11:07
